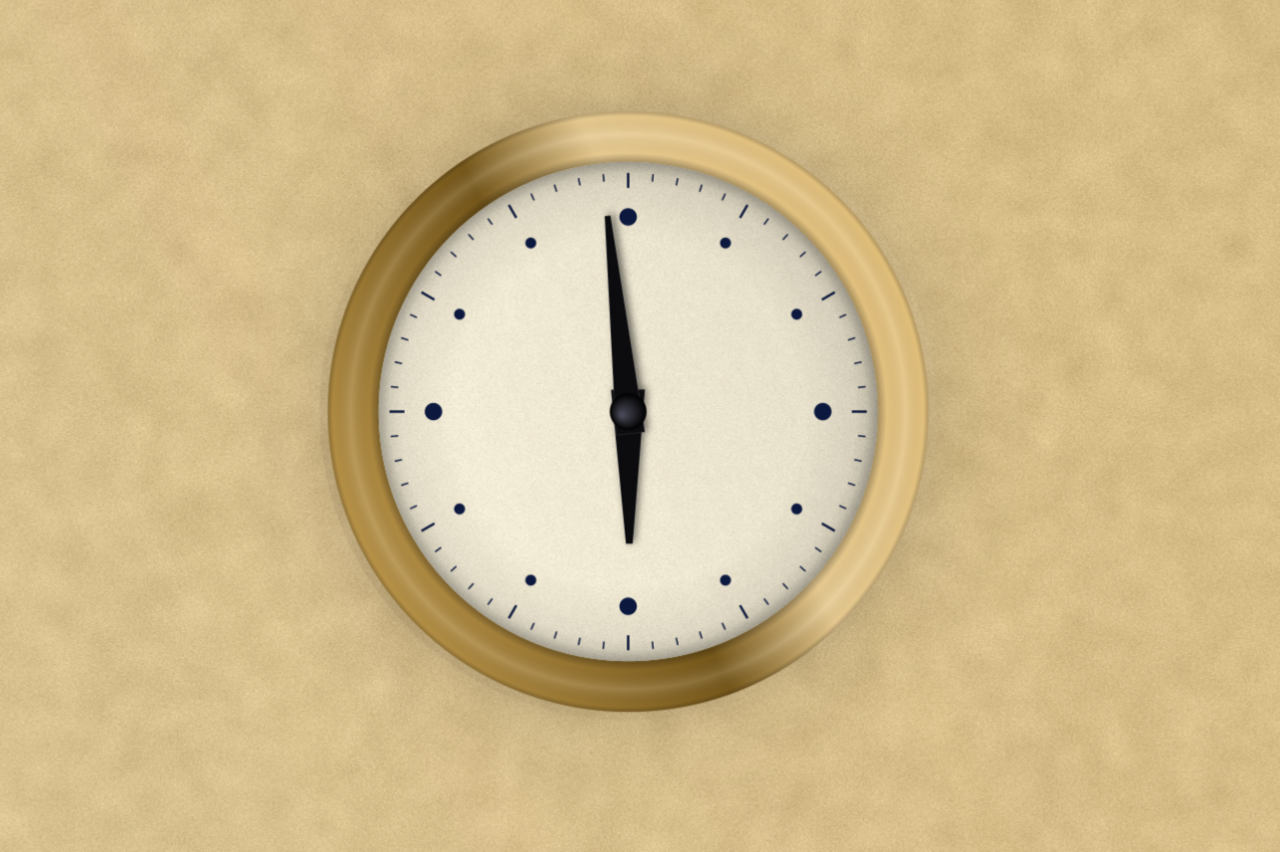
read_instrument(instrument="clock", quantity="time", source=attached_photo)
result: 5:59
